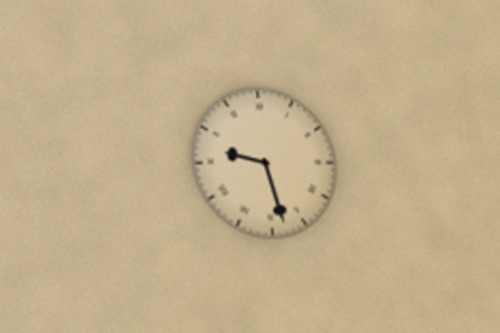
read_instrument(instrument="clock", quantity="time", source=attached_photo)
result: 9:28
